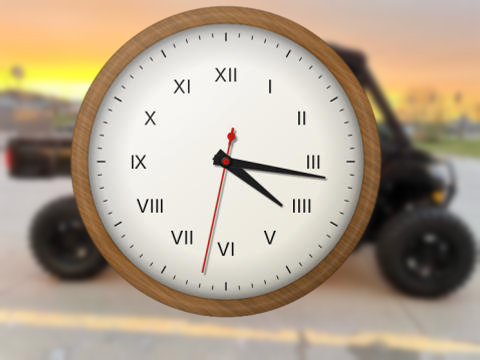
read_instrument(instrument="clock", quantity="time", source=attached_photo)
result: 4:16:32
